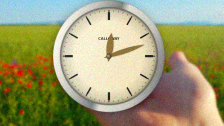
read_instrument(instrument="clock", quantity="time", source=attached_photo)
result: 12:12
